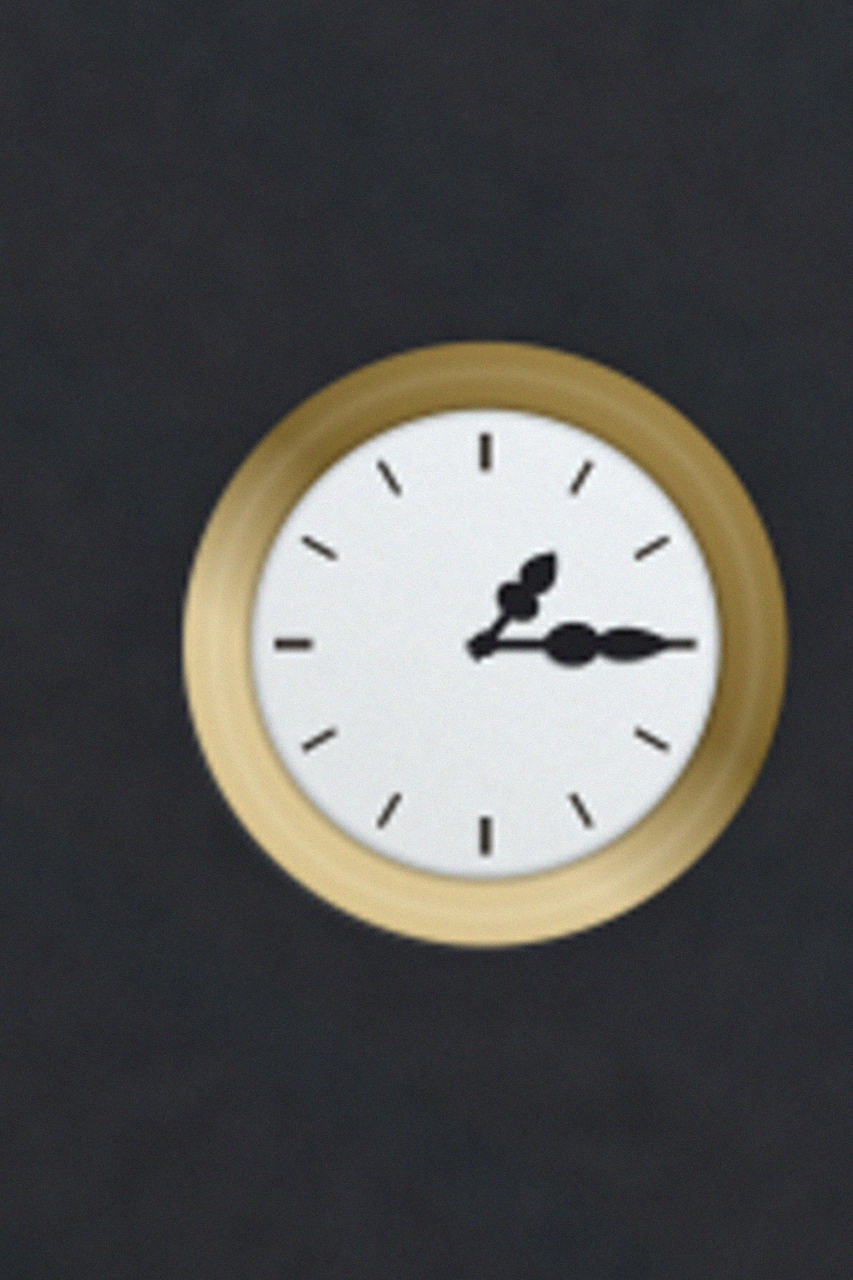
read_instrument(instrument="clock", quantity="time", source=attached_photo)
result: 1:15
